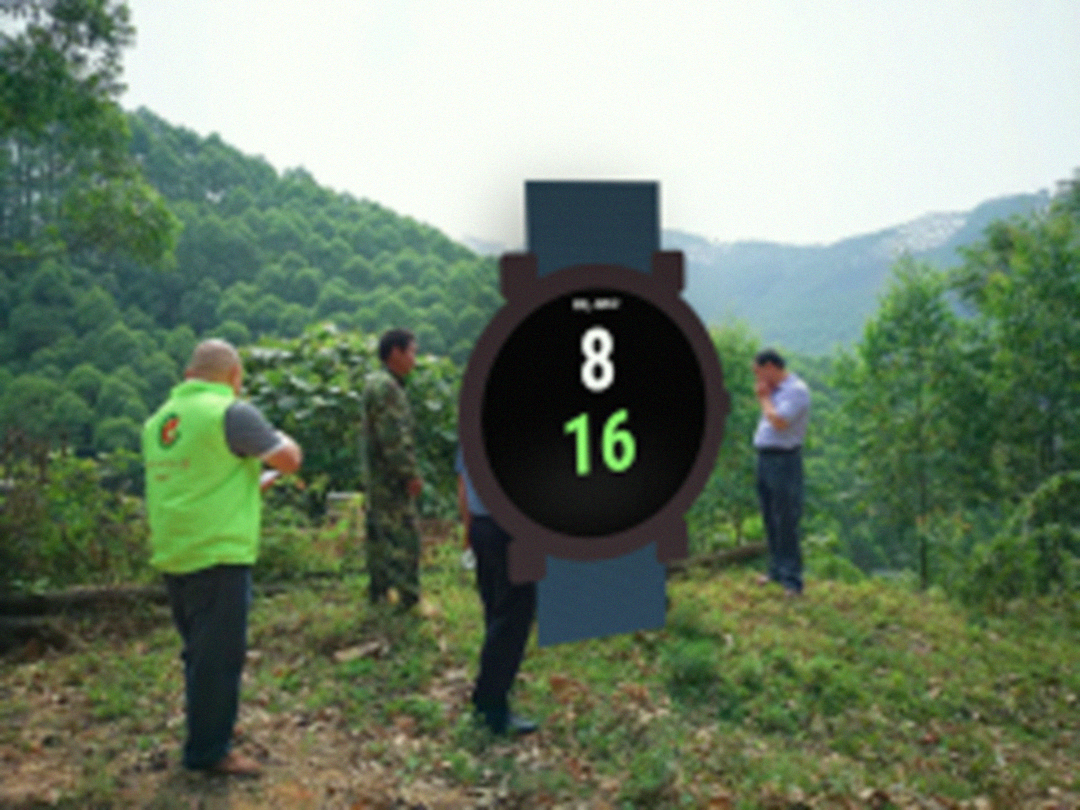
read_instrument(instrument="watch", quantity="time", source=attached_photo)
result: 8:16
